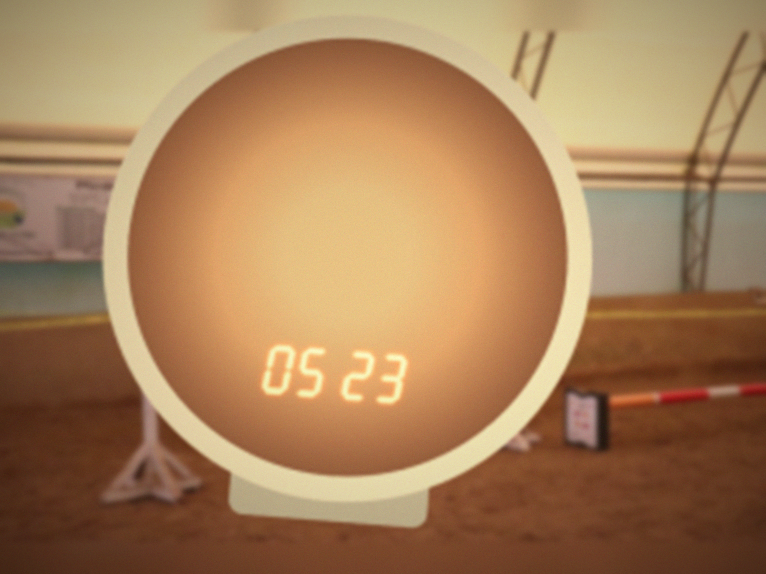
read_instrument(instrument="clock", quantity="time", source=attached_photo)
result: 5:23
